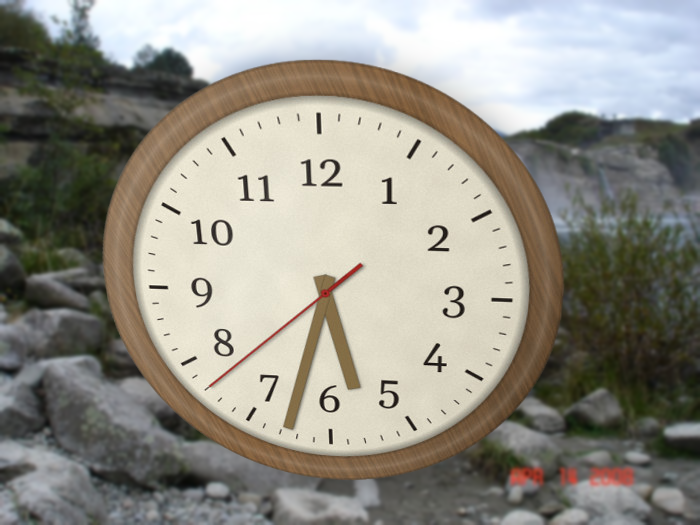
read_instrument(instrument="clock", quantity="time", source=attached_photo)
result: 5:32:38
